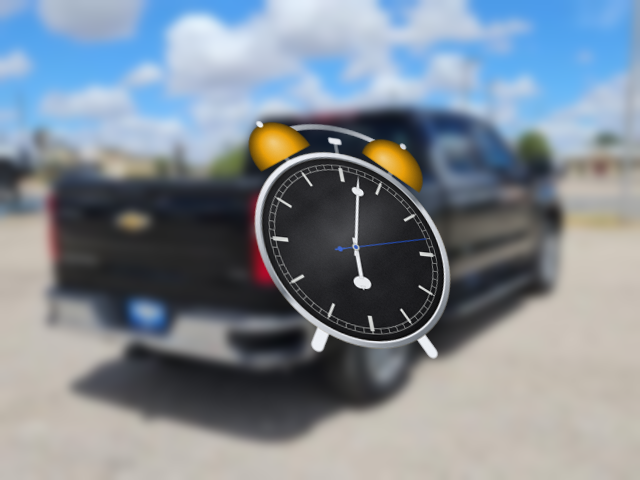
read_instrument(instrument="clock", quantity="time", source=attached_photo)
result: 6:02:13
